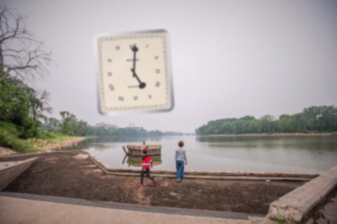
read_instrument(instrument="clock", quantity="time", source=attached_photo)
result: 5:01
